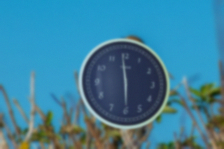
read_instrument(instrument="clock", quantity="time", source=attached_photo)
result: 5:59
